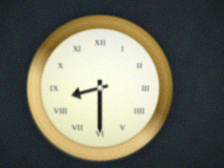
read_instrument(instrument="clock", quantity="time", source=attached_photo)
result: 8:30
